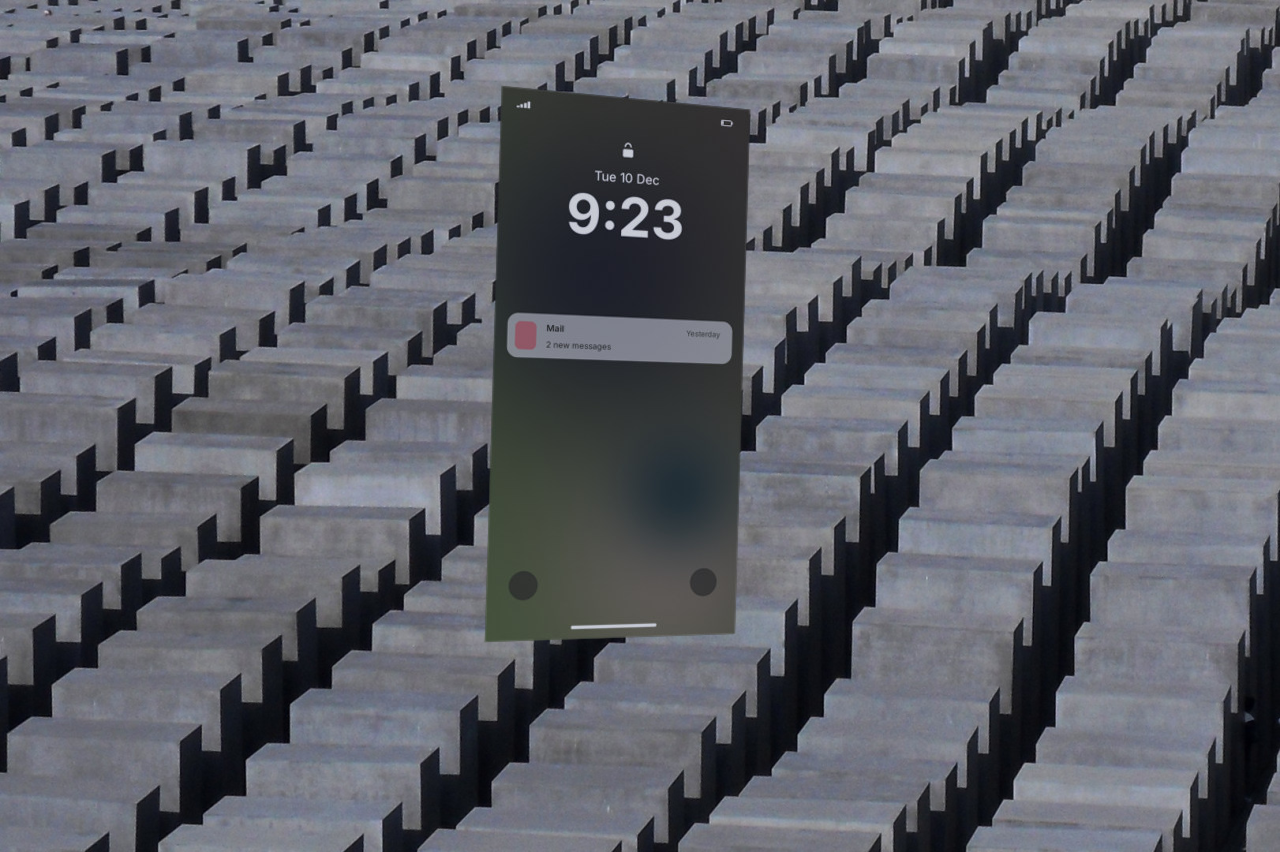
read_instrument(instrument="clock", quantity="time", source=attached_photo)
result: 9:23
